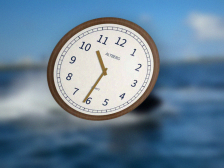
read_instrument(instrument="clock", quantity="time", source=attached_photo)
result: 10:31
